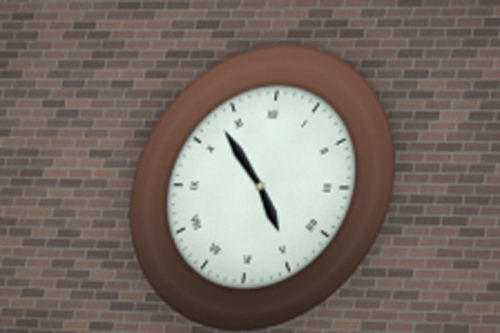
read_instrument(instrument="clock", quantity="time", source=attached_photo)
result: 4:53
